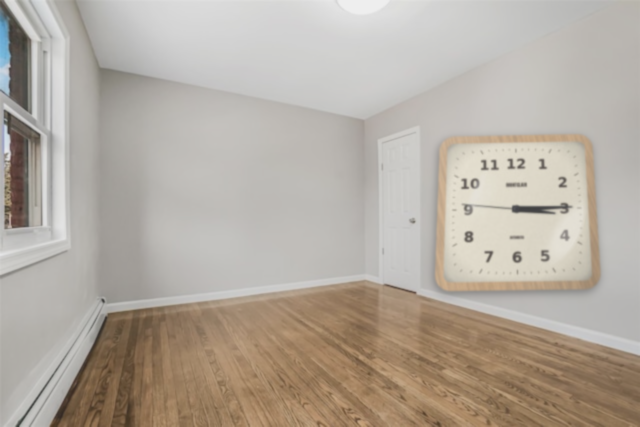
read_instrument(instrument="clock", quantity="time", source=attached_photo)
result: 3:14:46
